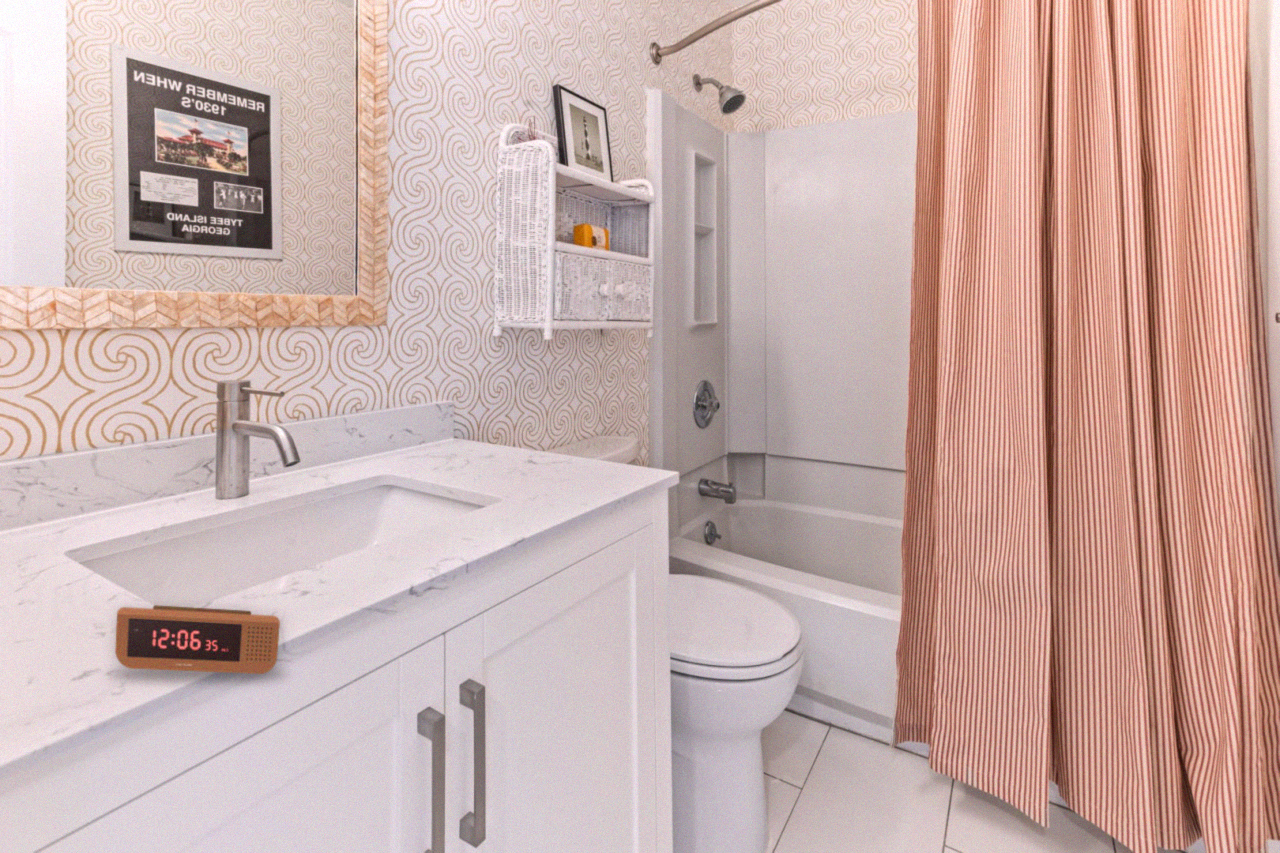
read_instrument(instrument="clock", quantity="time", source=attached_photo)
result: 12:06:35
